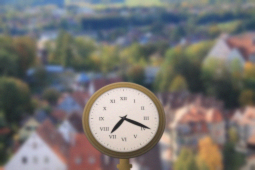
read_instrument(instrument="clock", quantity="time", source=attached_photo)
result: 7:19
